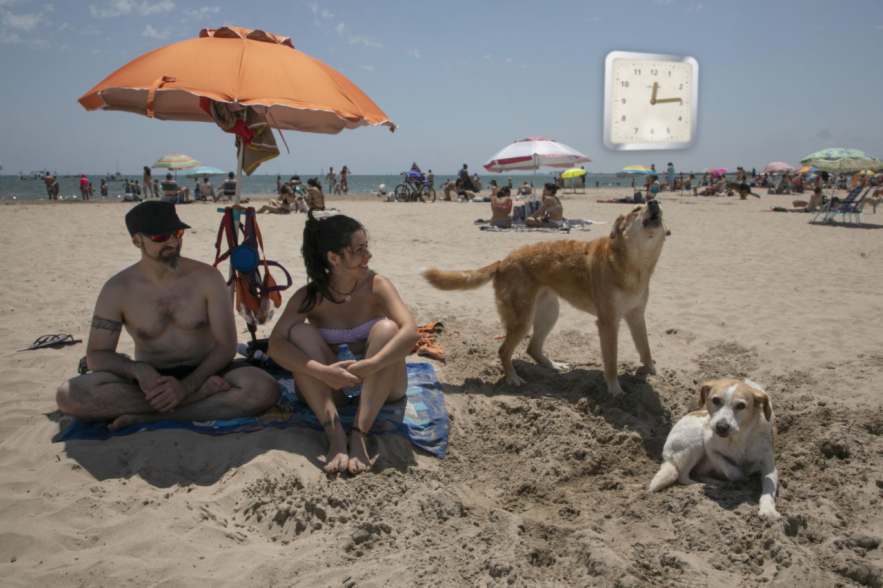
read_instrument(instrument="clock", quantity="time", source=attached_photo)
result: 12:14
